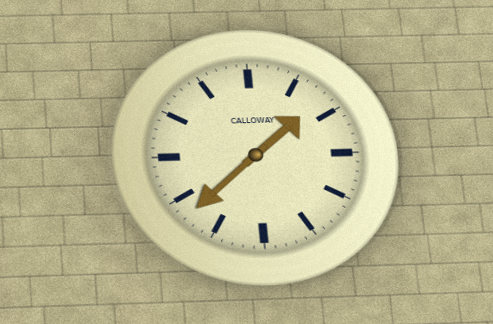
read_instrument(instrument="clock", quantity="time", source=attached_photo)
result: 1:38
